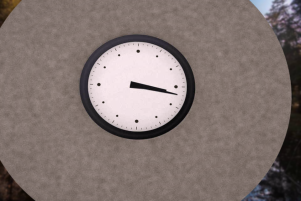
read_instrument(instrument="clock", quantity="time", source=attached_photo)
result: 3:17
